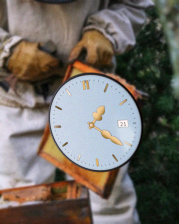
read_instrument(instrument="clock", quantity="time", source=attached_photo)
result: 1:21
